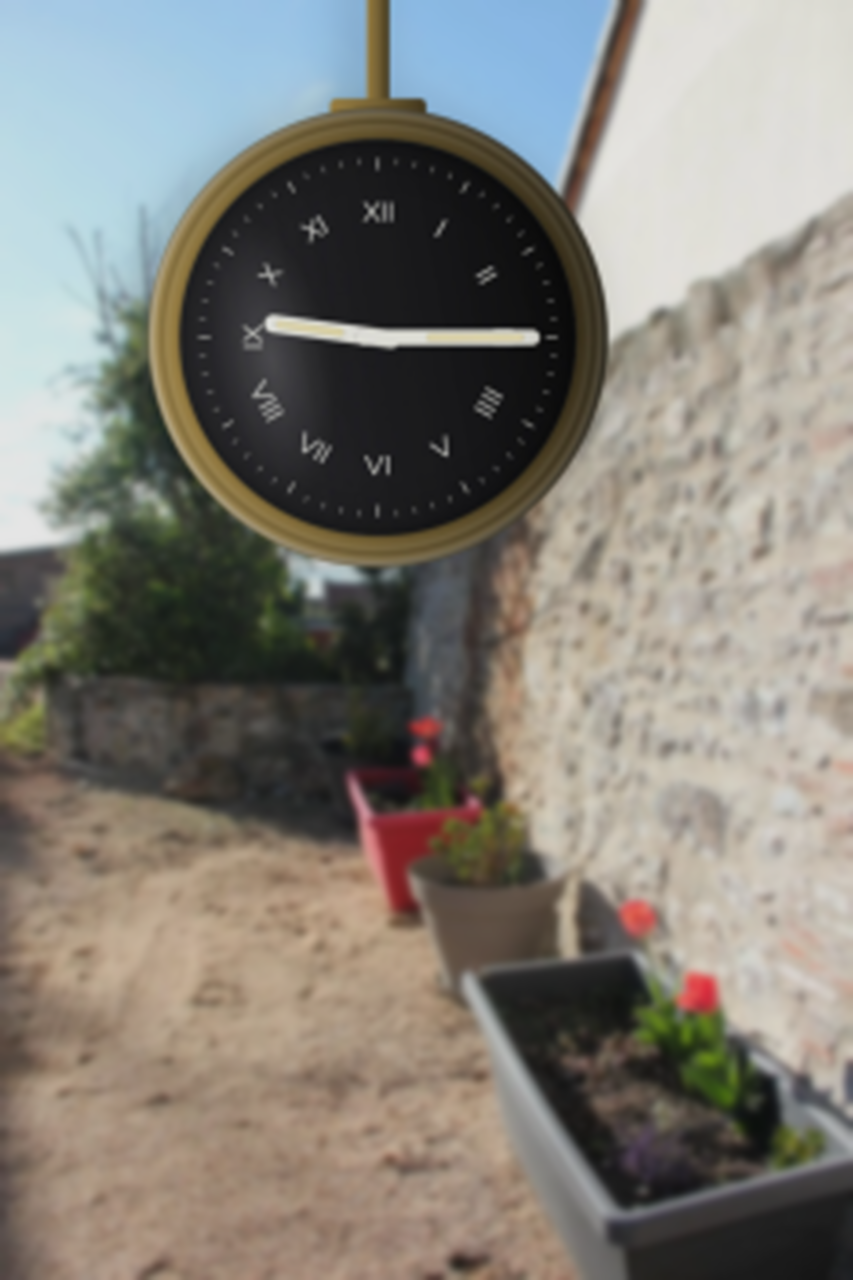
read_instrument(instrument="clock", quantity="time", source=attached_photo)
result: 9:15
